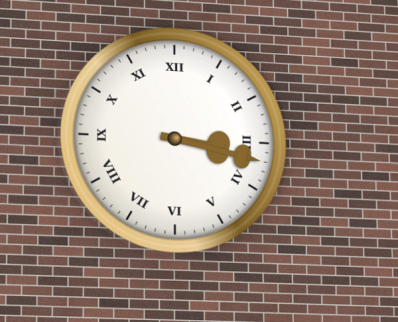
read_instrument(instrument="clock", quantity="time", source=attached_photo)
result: 3:17
